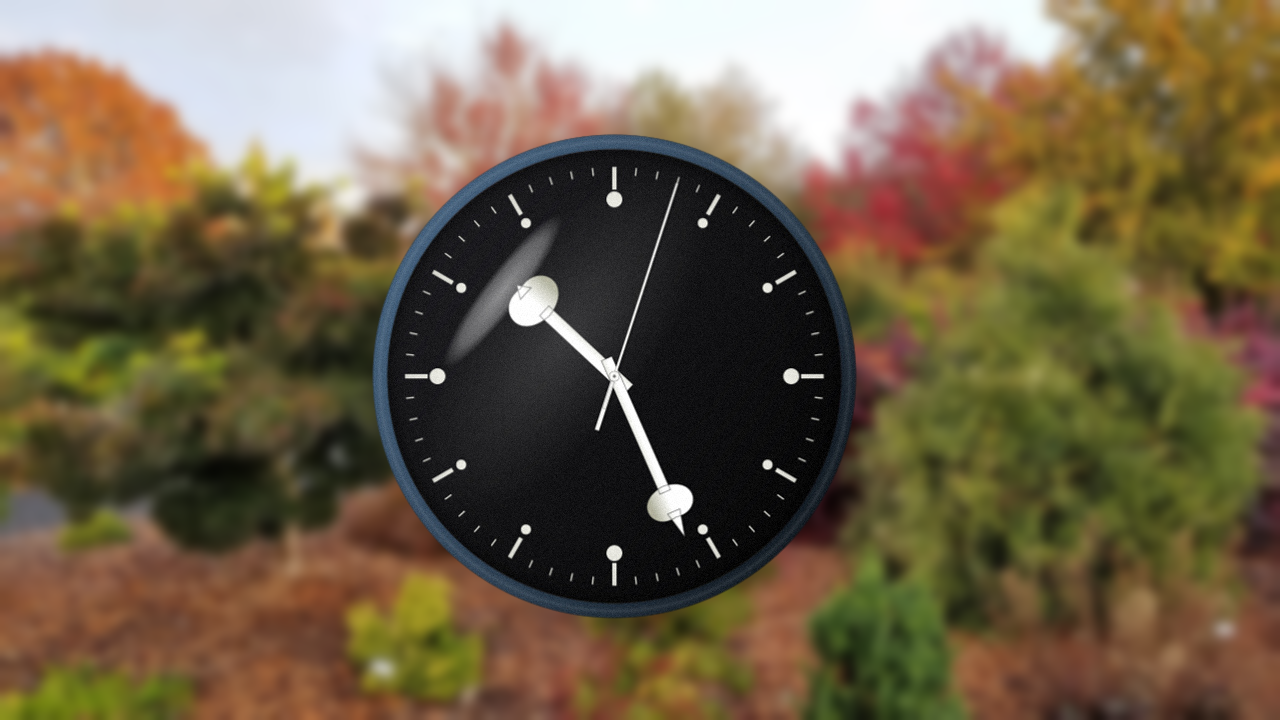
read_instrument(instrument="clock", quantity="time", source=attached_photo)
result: 10:26:03
